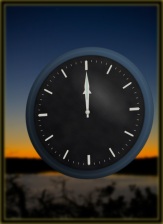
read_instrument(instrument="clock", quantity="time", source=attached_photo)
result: 12:00
